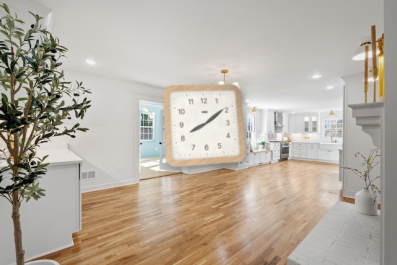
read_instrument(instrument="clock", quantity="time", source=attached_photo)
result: 8:09
